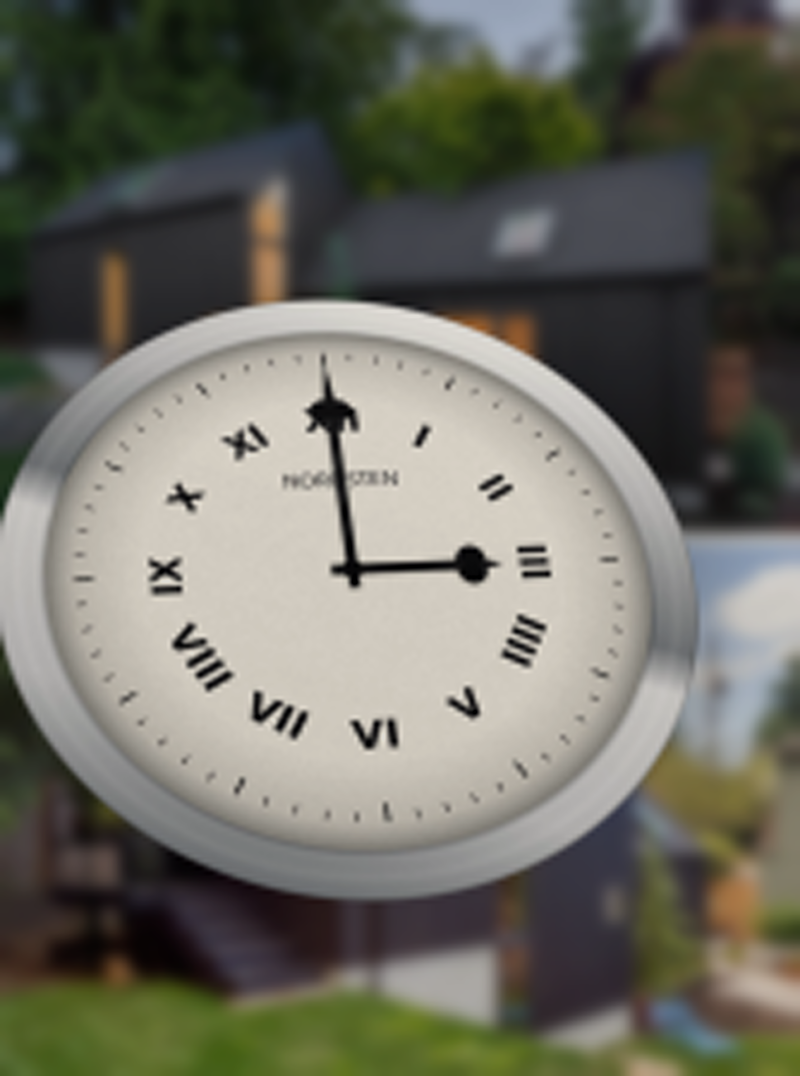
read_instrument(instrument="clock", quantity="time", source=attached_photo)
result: 3:00
